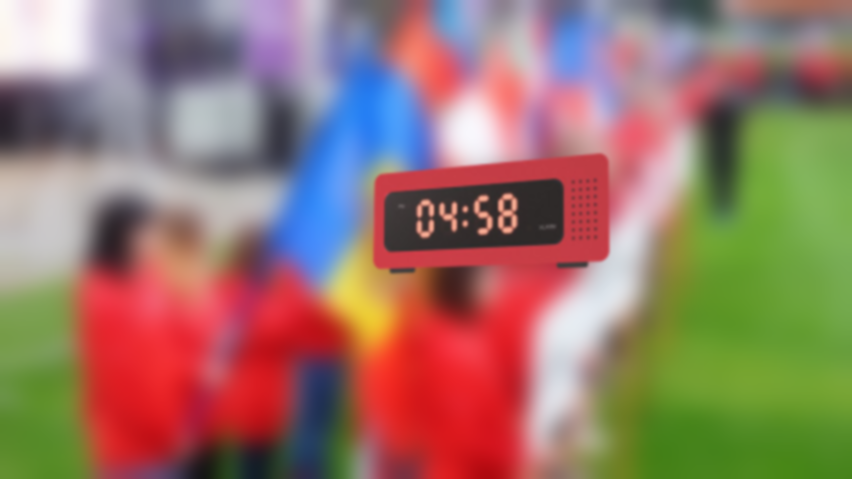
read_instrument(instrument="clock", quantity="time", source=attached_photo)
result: 4:58
